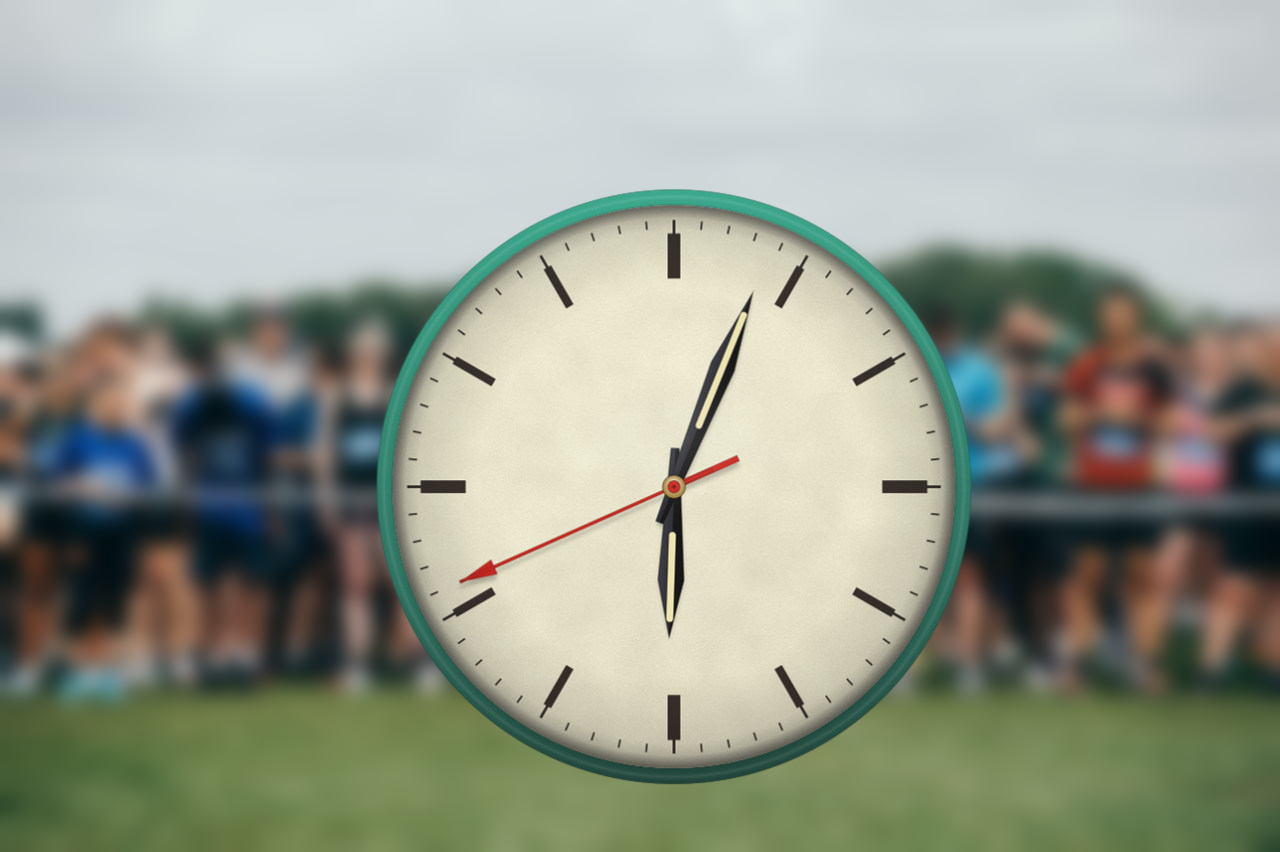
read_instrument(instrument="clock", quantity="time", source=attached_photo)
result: 6:03:41
